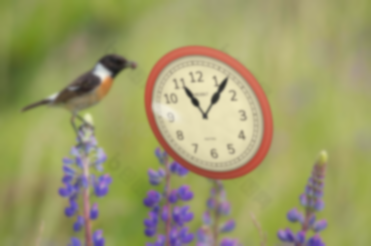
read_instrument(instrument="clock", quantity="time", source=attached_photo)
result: 11:07
